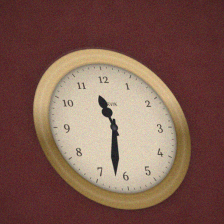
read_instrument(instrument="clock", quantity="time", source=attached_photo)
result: 11:32
